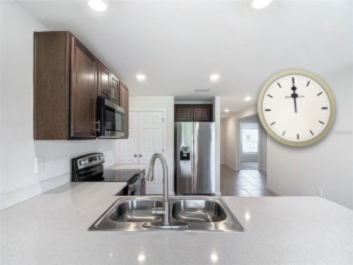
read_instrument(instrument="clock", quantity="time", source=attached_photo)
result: 12:00
